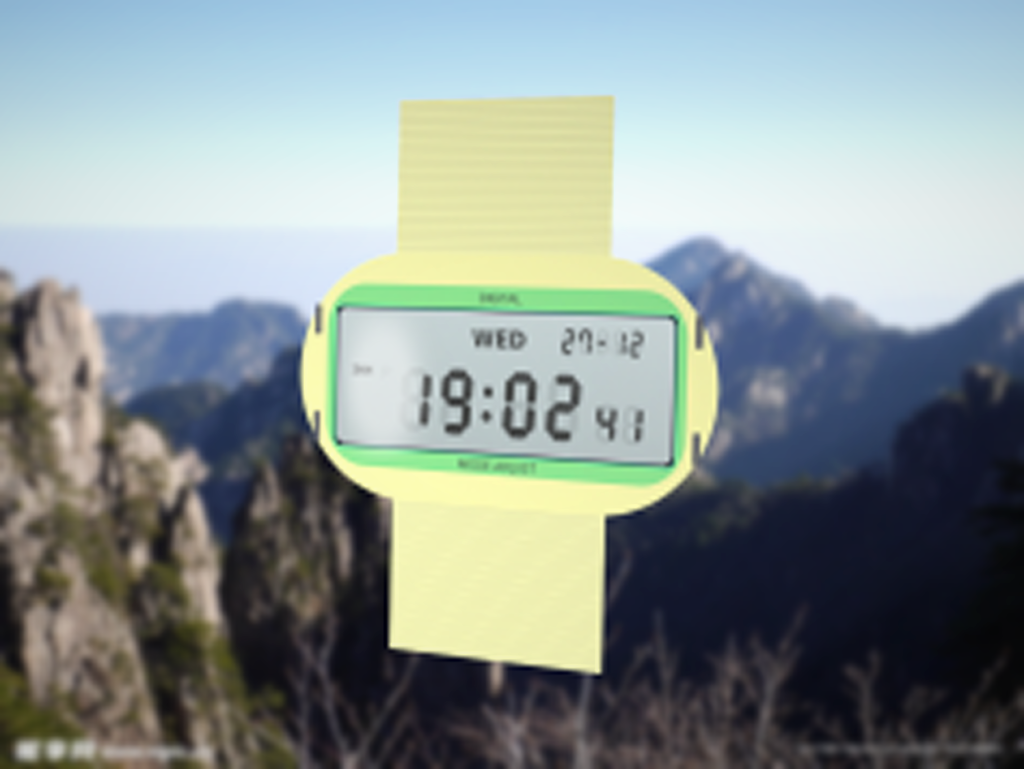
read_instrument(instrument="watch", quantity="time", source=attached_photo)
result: 19:02:41
